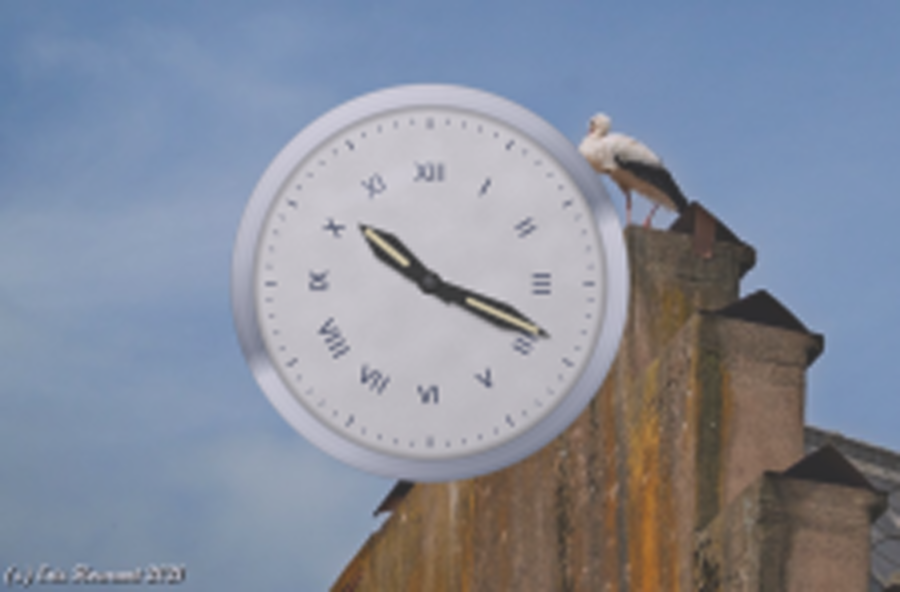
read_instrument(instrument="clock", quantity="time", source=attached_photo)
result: 10:19
